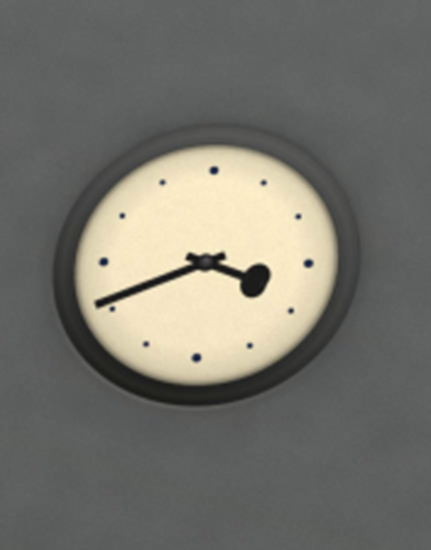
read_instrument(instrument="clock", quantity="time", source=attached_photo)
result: 3:41
